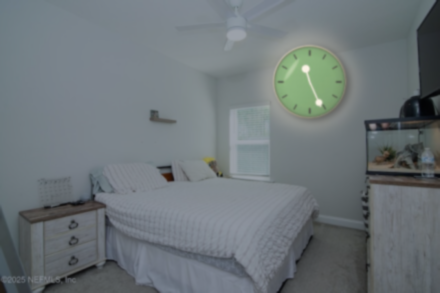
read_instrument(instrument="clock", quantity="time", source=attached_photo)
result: 11:26
